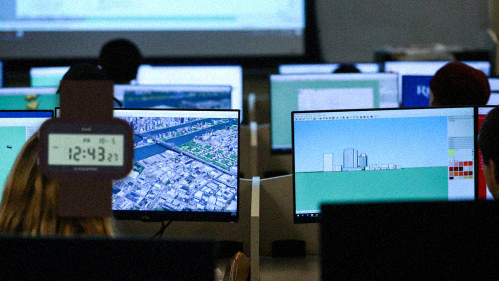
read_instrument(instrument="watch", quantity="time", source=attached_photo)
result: 12:43
